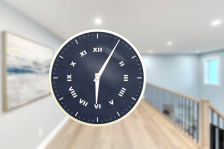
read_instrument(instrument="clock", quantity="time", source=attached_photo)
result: 6:05
